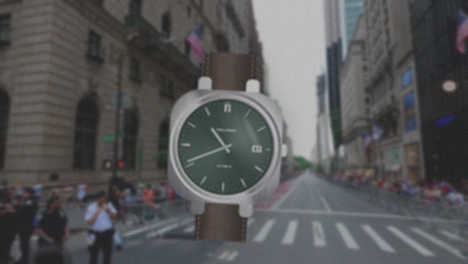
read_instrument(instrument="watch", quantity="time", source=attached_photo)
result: 10:41
